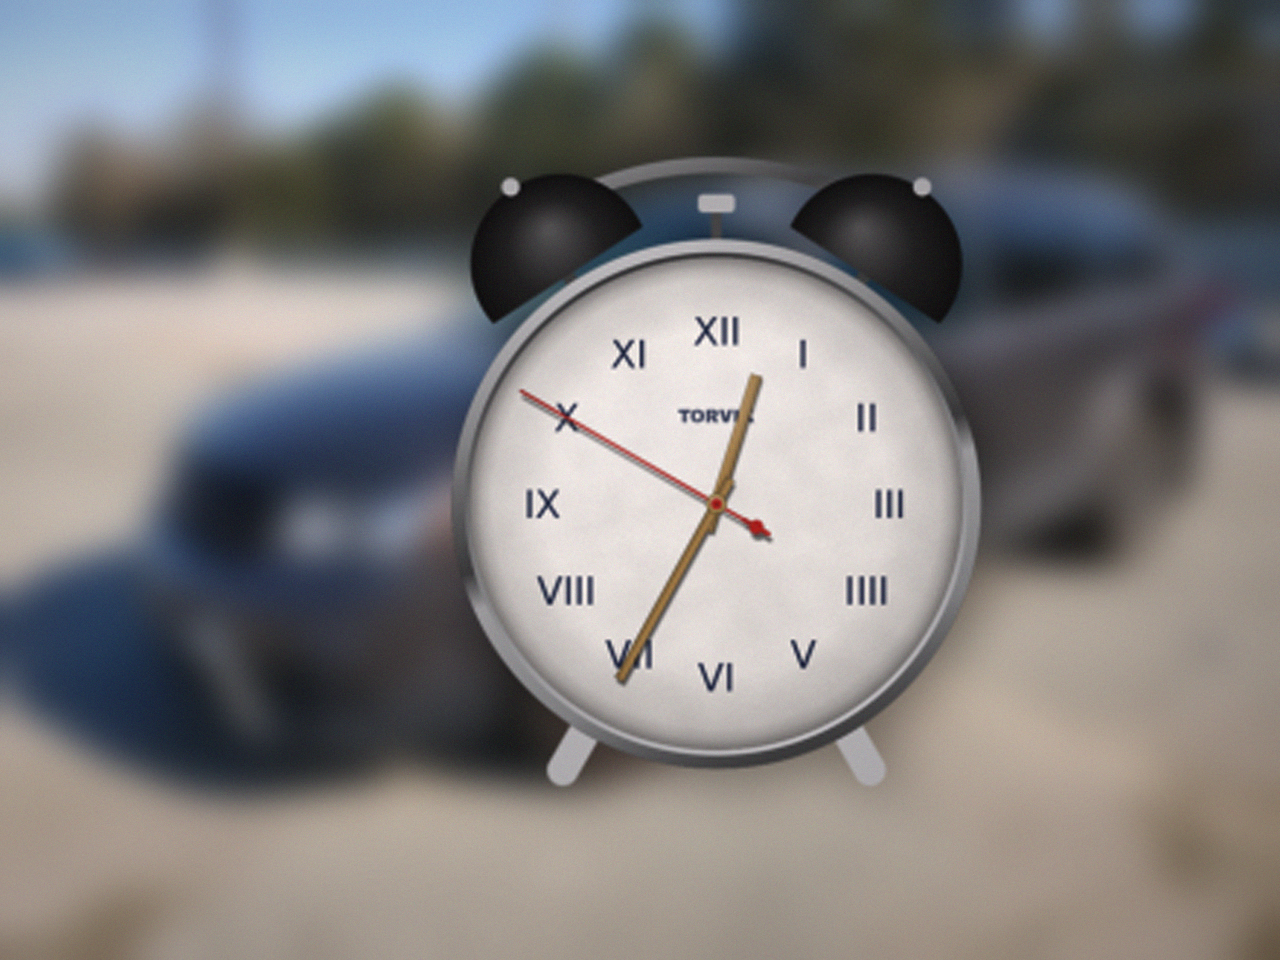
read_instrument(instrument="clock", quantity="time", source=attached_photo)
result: 12:34:50
